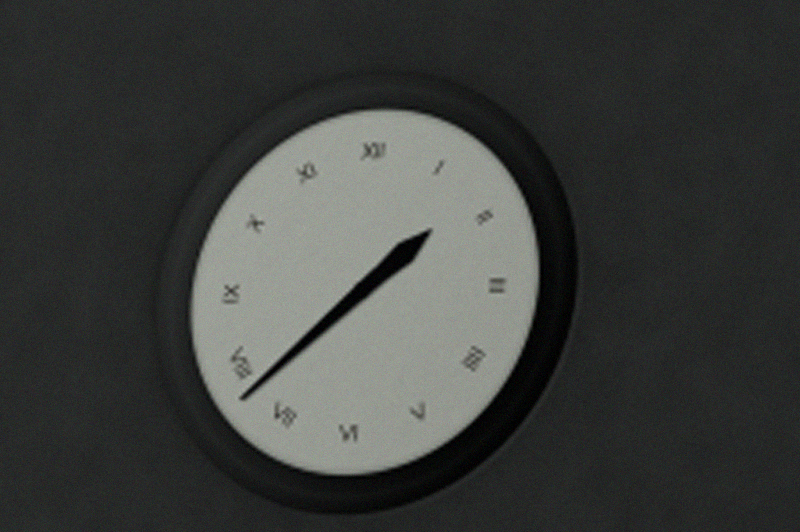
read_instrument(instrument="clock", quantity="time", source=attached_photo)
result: 1:38
